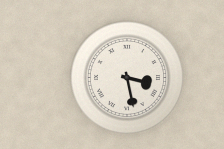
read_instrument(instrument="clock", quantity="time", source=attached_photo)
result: 3:28
